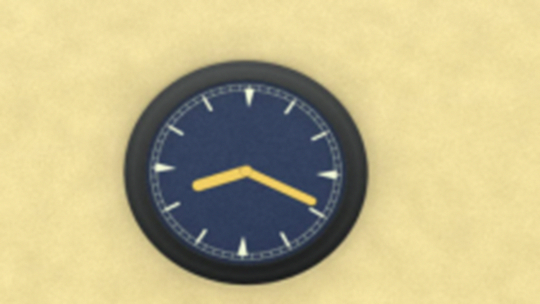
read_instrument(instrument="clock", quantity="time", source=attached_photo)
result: 8:19
